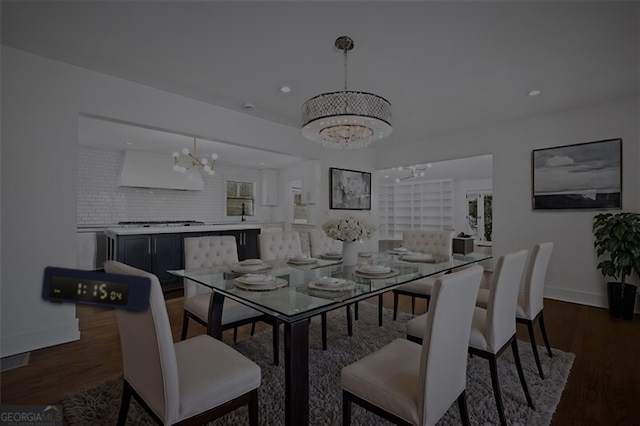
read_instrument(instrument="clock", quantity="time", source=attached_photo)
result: 1:15
